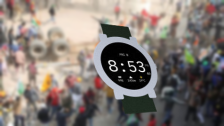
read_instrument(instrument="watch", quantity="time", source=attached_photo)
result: 8:53
